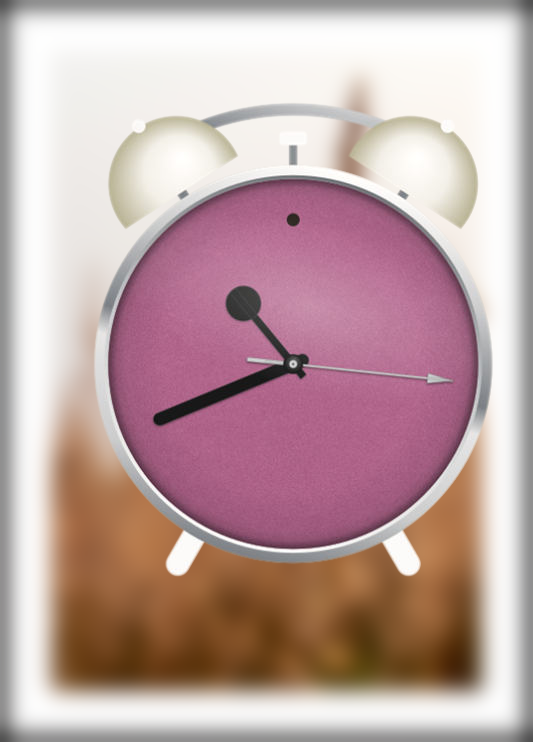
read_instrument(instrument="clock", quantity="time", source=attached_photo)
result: 10:41:16
